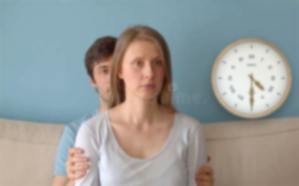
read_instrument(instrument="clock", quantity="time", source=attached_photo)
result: 4:30
